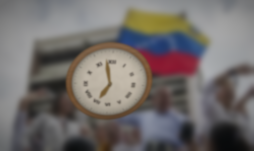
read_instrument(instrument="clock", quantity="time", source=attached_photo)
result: 6:58
